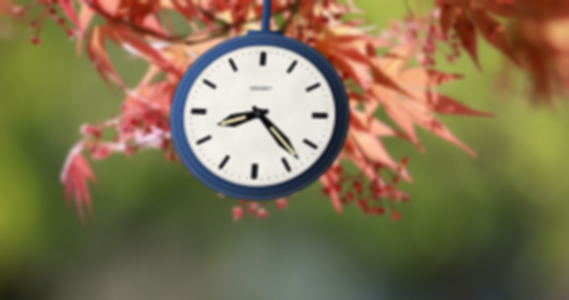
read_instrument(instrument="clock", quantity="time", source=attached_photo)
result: 8:23
